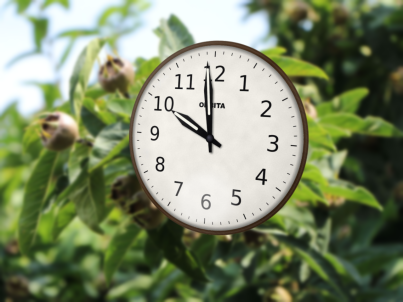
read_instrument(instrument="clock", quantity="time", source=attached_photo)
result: 9:59
